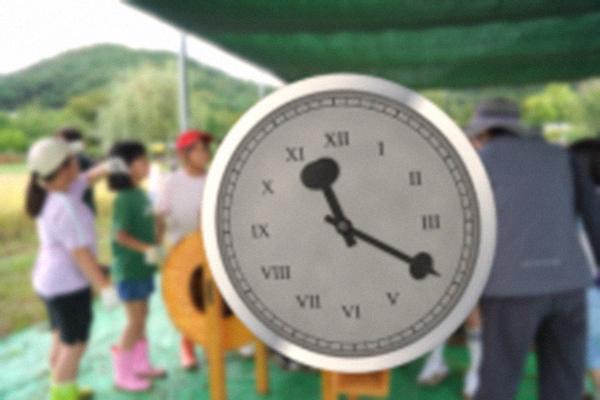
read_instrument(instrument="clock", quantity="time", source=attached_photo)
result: 11:20
